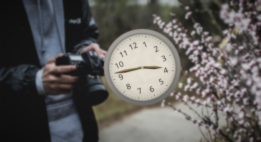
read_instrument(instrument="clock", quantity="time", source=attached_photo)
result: 3:47
